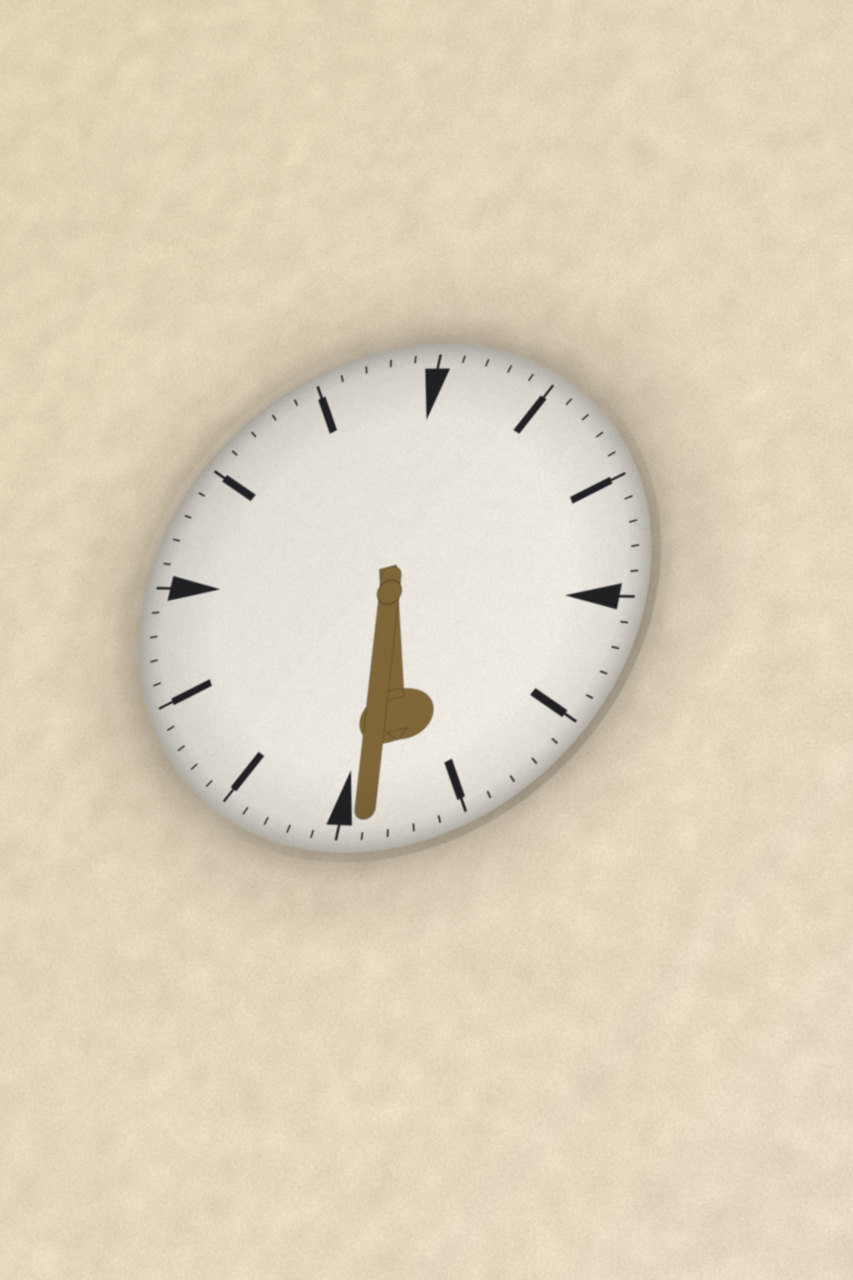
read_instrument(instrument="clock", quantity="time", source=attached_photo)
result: 5:29
